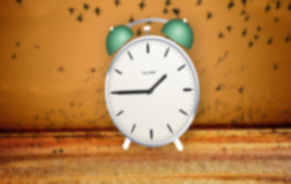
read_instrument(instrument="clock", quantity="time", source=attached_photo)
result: 1:45
